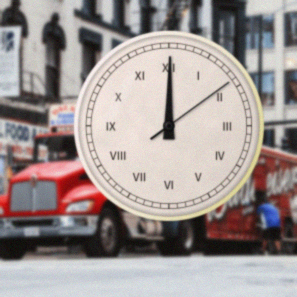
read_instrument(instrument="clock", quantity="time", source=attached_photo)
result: 12:00:09
